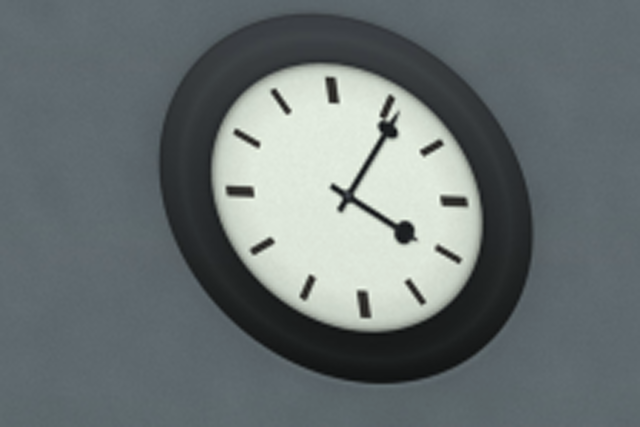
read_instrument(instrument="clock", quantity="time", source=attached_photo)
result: 4:06
